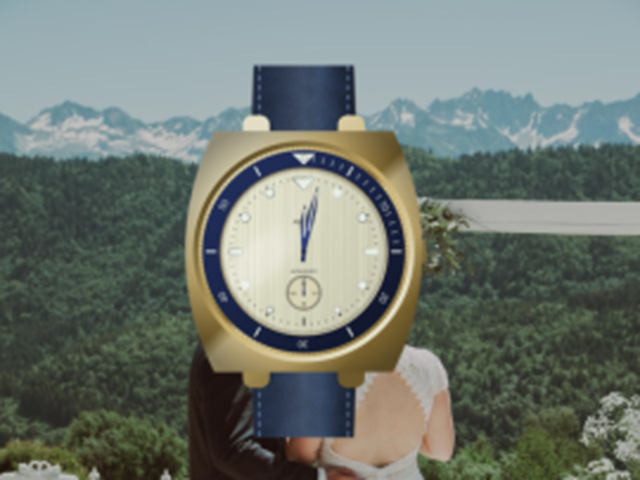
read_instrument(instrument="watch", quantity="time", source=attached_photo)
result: 12:02
